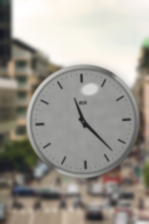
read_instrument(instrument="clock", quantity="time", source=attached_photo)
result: 11:23
